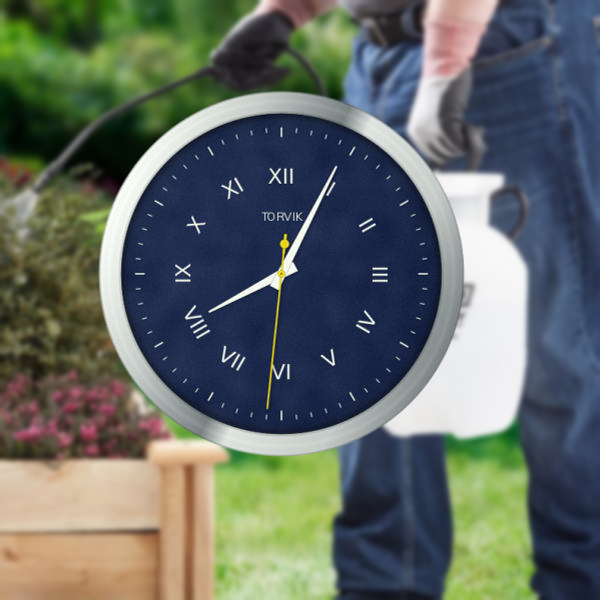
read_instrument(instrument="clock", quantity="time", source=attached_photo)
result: 8:04:31
